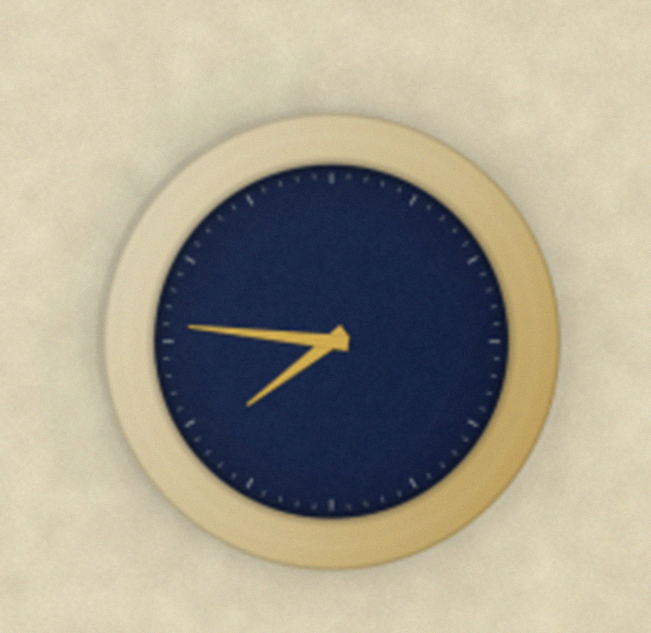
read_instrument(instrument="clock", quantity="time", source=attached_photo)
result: 7:46
